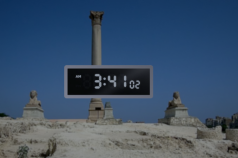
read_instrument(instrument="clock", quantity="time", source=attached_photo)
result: 3:41:02
